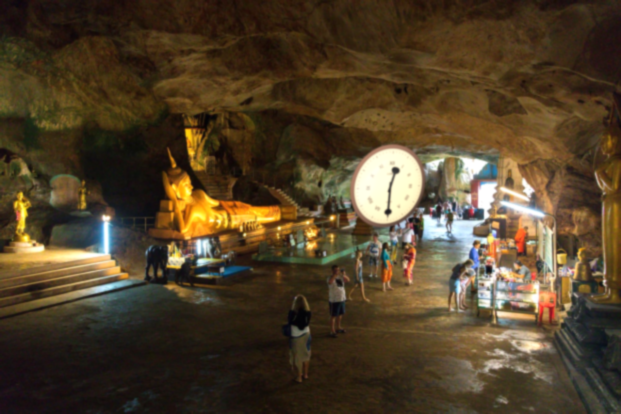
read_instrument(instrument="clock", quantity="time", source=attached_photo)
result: 12:30
